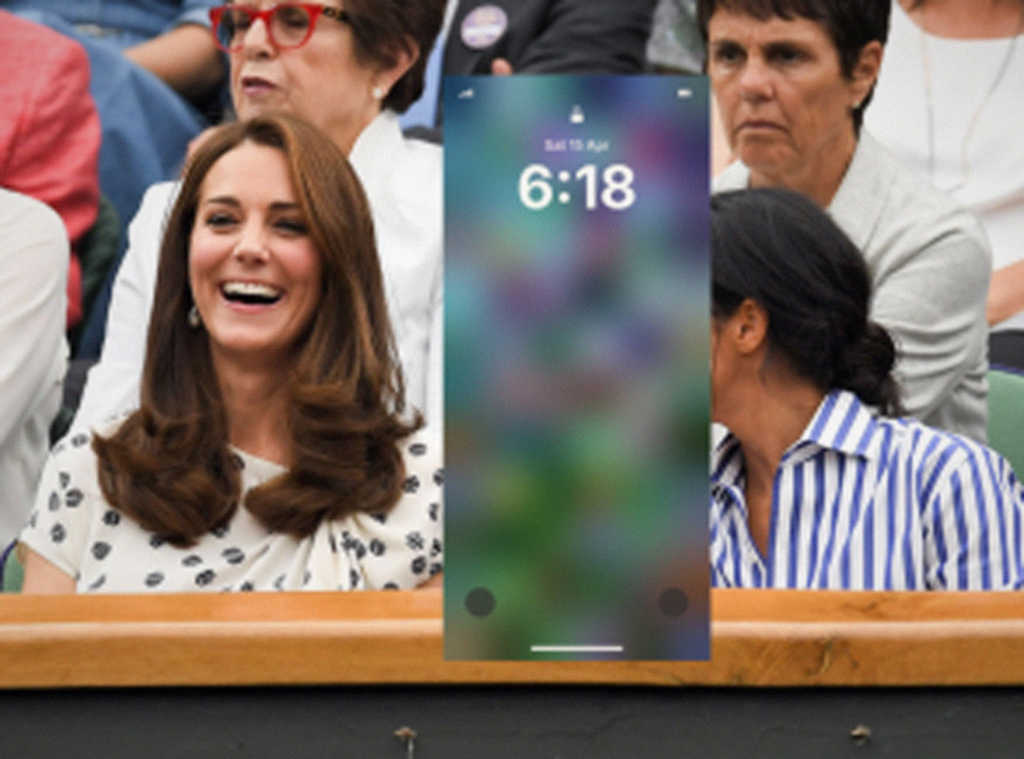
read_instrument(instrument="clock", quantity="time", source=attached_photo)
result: 6:18
